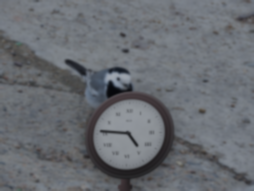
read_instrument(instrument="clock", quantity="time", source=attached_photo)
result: 4:46
